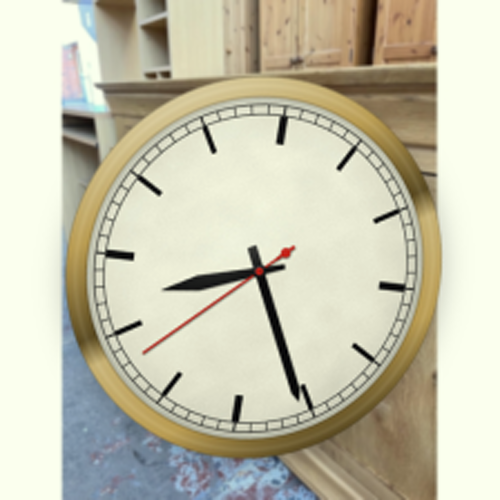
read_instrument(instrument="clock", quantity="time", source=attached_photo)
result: 8:25:38
